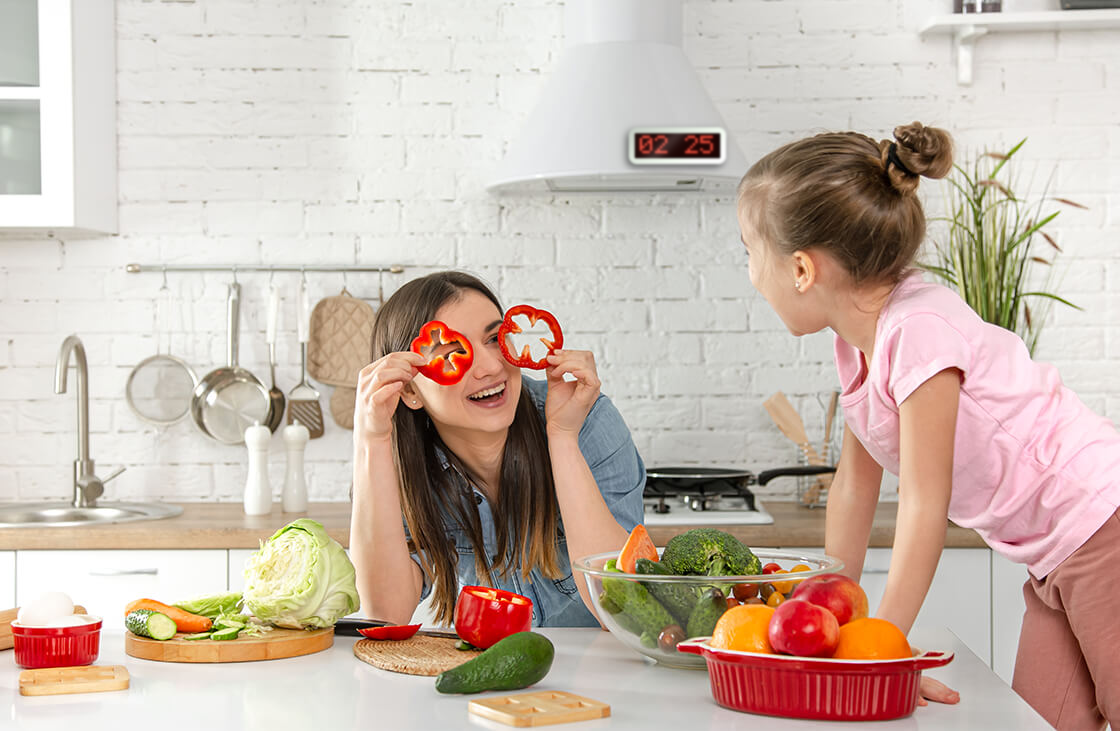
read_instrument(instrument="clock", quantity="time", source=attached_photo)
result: 2:25
